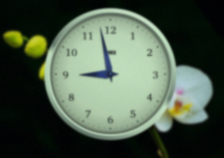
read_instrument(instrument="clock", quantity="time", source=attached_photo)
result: 8:58
